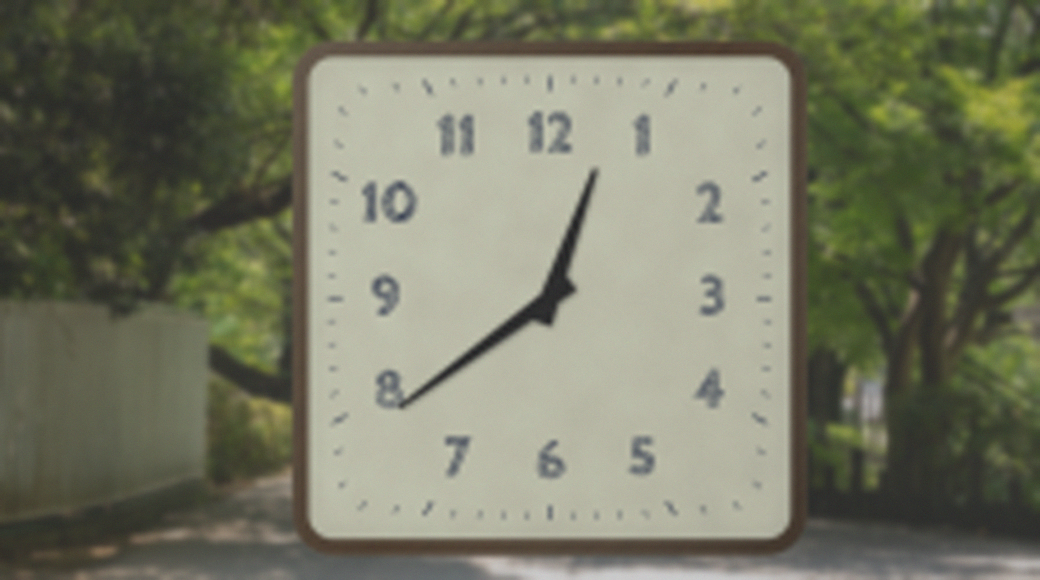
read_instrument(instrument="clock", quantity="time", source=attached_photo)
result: 12:39
